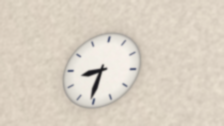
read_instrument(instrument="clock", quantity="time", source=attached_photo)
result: 8:31
